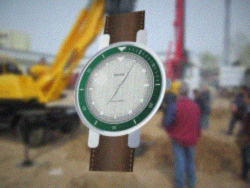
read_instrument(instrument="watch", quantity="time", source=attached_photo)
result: 7:05
